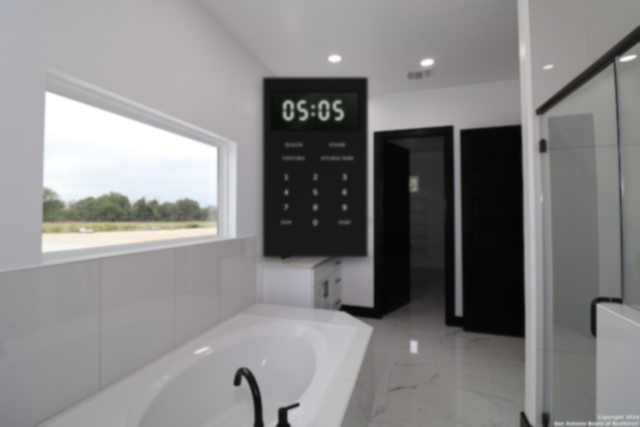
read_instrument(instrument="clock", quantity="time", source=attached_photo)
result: 5:05
